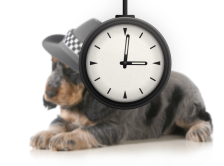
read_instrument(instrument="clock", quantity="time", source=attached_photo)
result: 3:01
